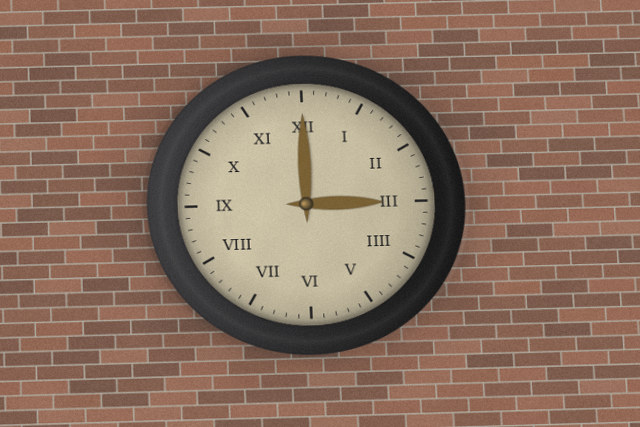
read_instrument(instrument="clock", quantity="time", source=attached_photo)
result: 3:00
